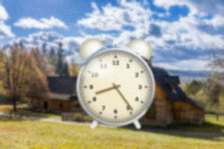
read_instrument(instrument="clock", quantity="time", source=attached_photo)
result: 8:24
